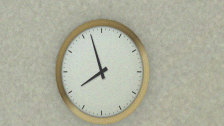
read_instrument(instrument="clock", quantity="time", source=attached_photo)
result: 7:57
